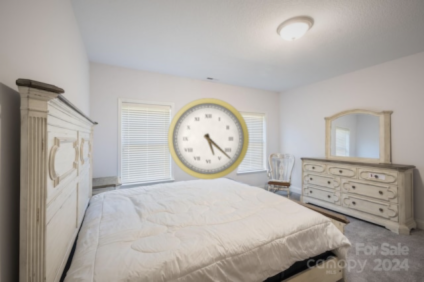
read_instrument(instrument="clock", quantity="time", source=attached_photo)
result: 5:22
